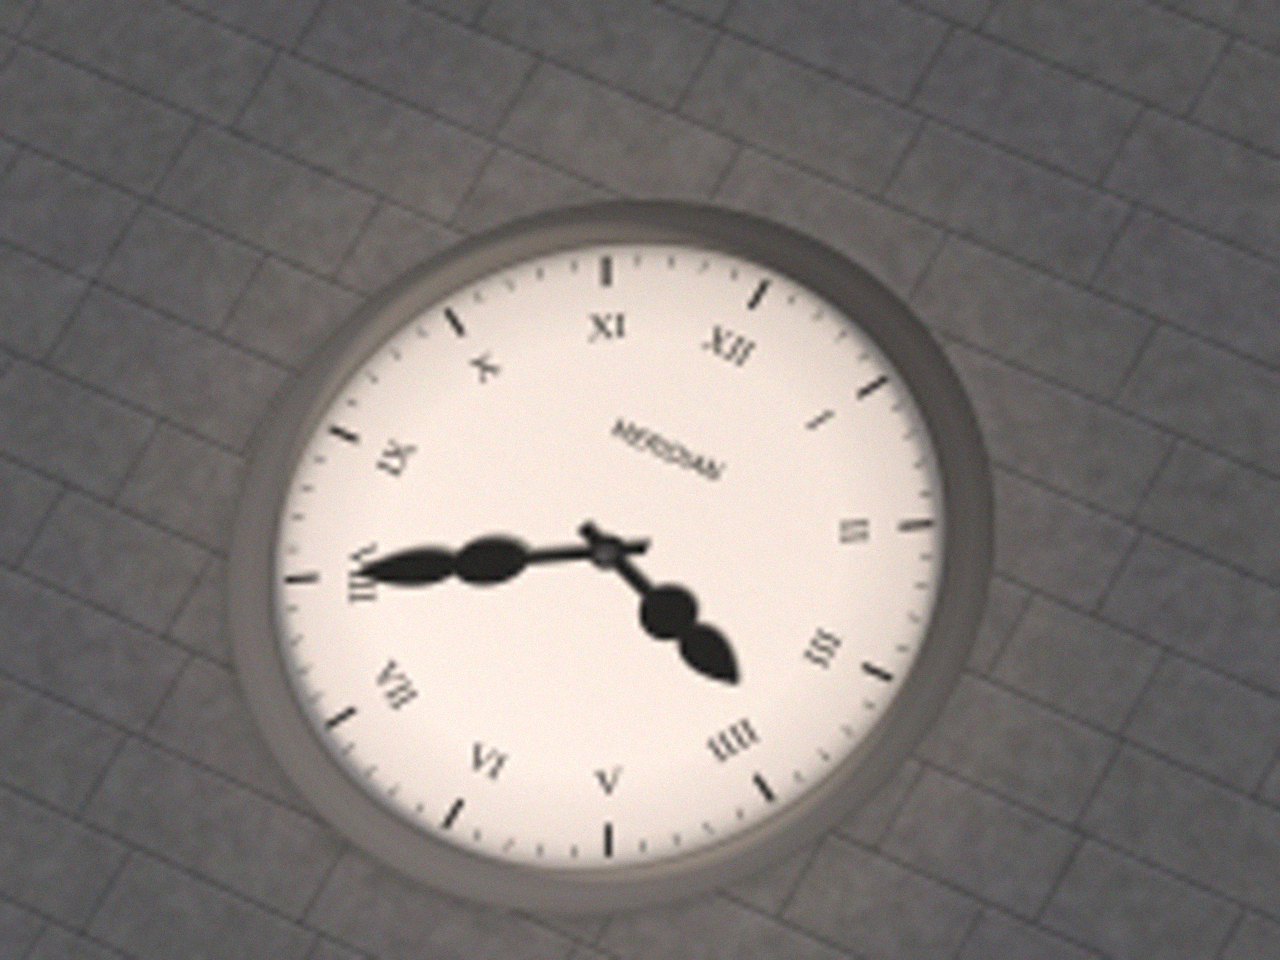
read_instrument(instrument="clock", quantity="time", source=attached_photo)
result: 3:40
